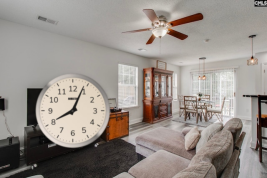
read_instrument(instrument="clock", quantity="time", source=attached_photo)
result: 8:04
